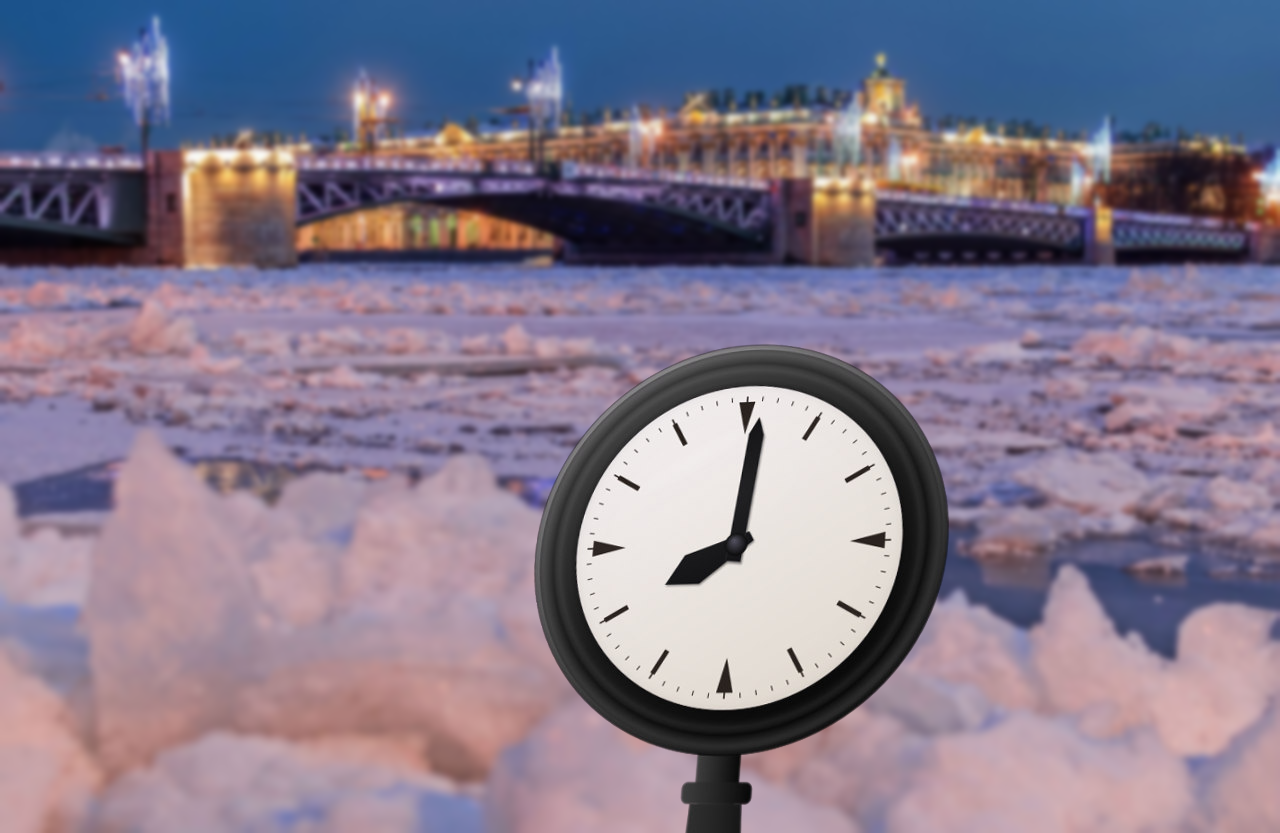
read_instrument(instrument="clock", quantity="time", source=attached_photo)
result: 8:01
